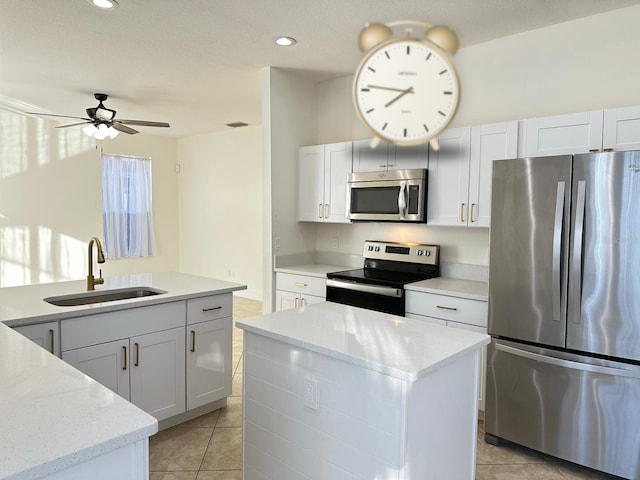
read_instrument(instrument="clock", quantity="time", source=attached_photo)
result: 7:46
